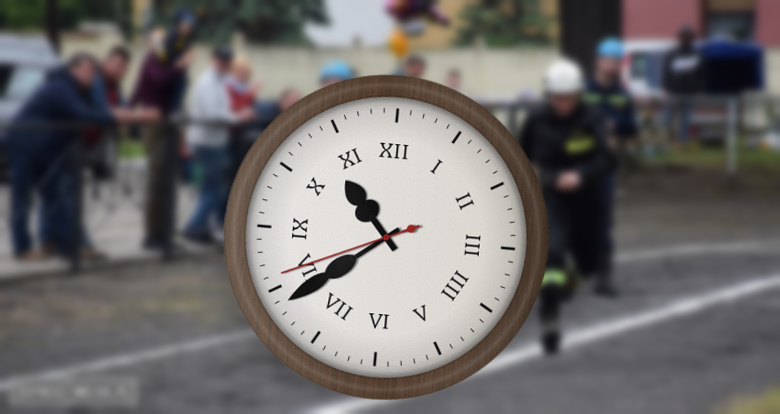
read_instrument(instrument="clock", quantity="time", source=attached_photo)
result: 10:38:41
